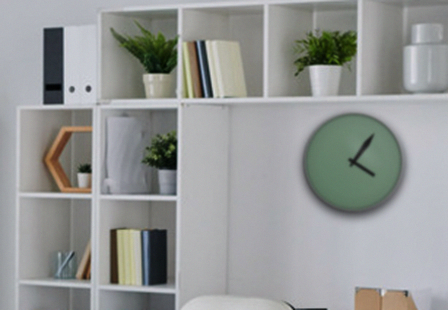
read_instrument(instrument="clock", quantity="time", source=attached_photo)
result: 4:06
